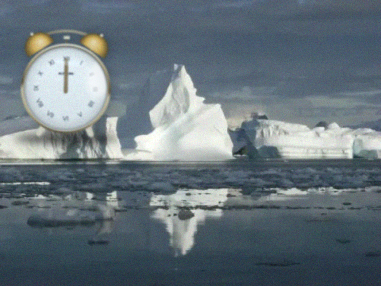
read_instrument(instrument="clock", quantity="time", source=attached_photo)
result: 12:00
